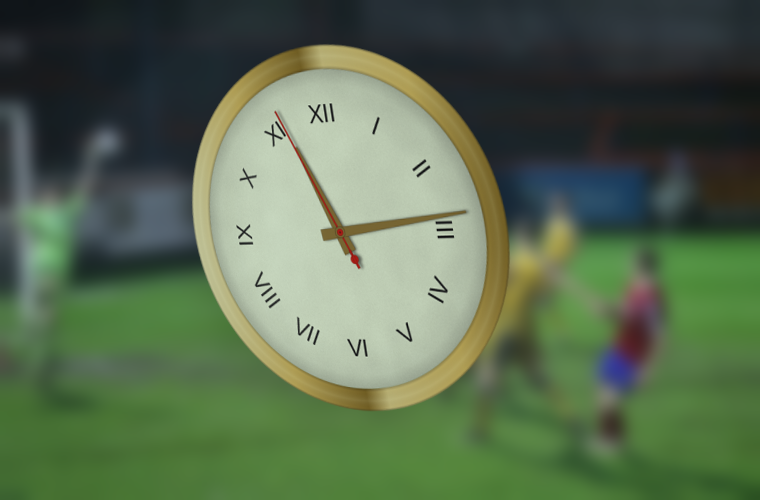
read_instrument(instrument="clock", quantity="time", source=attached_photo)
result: 11:13:56
